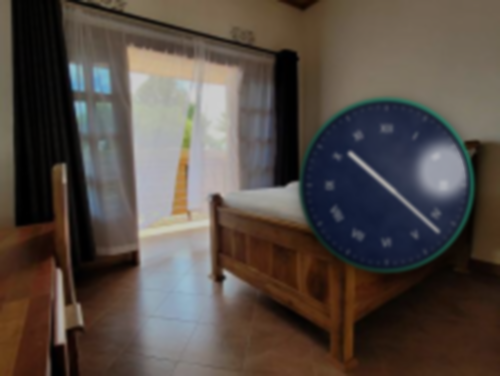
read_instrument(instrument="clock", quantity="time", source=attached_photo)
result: 10:22
